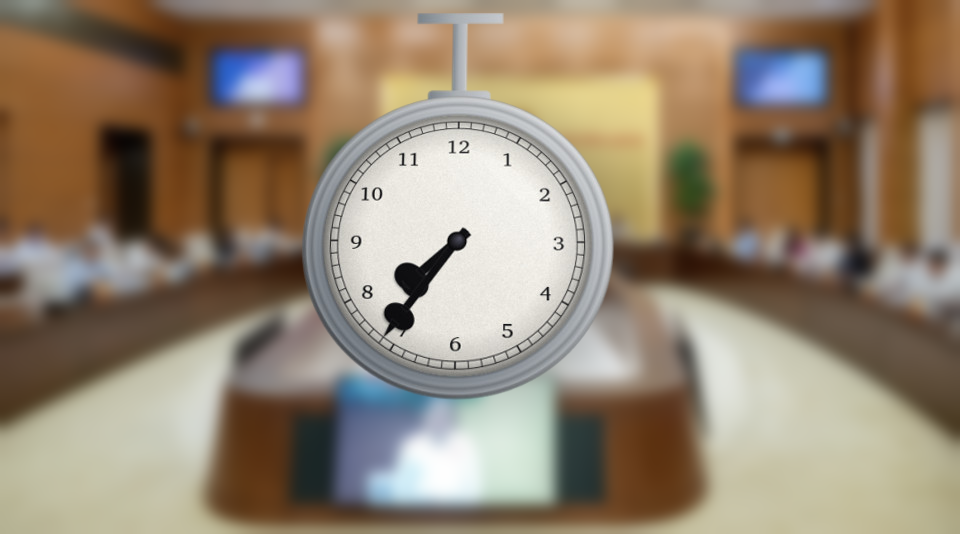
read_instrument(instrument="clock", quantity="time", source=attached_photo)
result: 7:36
